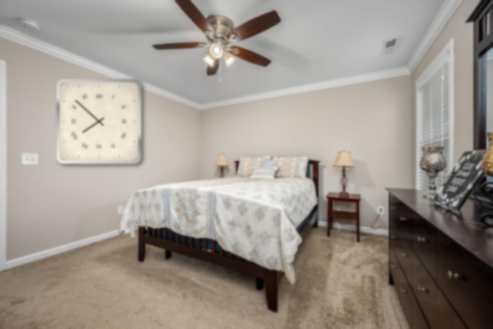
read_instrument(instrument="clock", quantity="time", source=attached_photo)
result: 7:52
